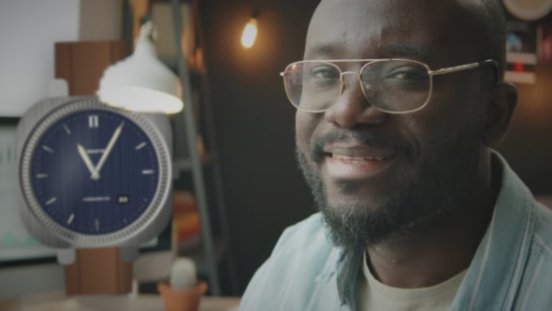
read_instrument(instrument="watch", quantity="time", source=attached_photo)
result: 11:05
